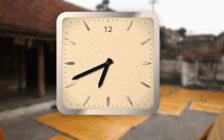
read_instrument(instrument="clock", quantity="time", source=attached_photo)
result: 6:41
